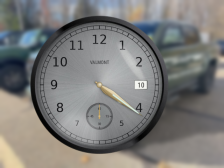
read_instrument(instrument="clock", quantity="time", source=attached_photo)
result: 4:21
